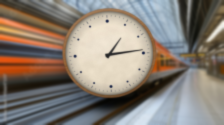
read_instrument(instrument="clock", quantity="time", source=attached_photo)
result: 1:14
